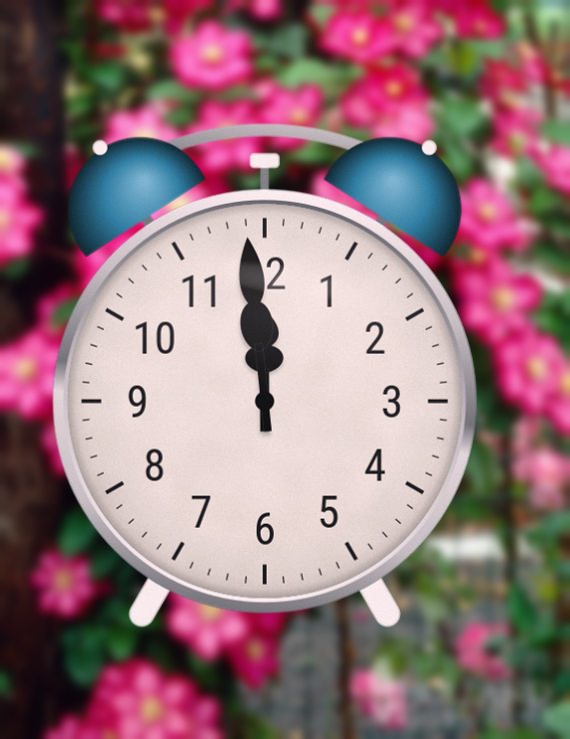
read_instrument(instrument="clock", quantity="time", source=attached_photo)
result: 11:59
